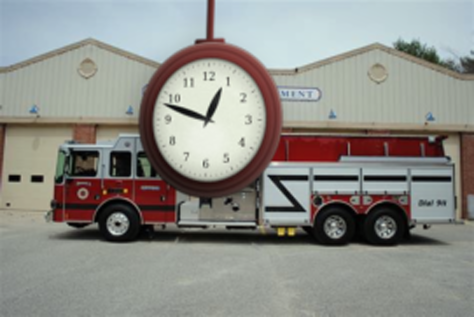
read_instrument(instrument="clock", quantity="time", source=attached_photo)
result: 12:48
